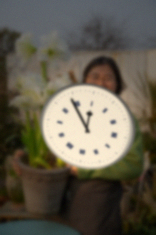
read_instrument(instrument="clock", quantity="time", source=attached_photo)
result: 12:59
